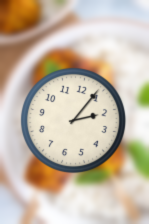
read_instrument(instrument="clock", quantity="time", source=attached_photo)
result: 2:04
